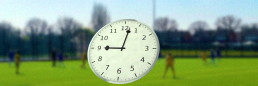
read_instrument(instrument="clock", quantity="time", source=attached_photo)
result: 9:02
